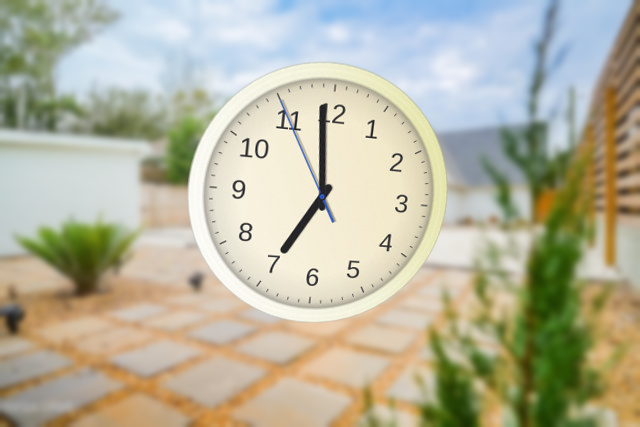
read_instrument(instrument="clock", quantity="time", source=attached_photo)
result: 6:58:55
